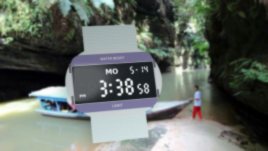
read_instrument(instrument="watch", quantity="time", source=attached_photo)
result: 3:38:58
